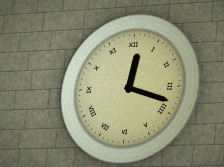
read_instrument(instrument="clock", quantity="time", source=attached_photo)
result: 12:18
